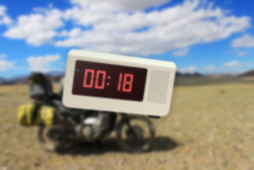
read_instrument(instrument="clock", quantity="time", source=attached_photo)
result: 0:18
